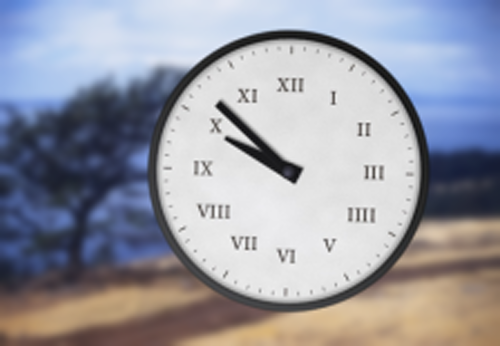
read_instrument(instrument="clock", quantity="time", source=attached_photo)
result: 9:52
